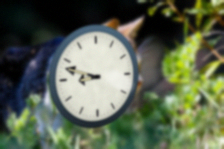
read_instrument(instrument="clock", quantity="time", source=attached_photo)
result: 8:48
